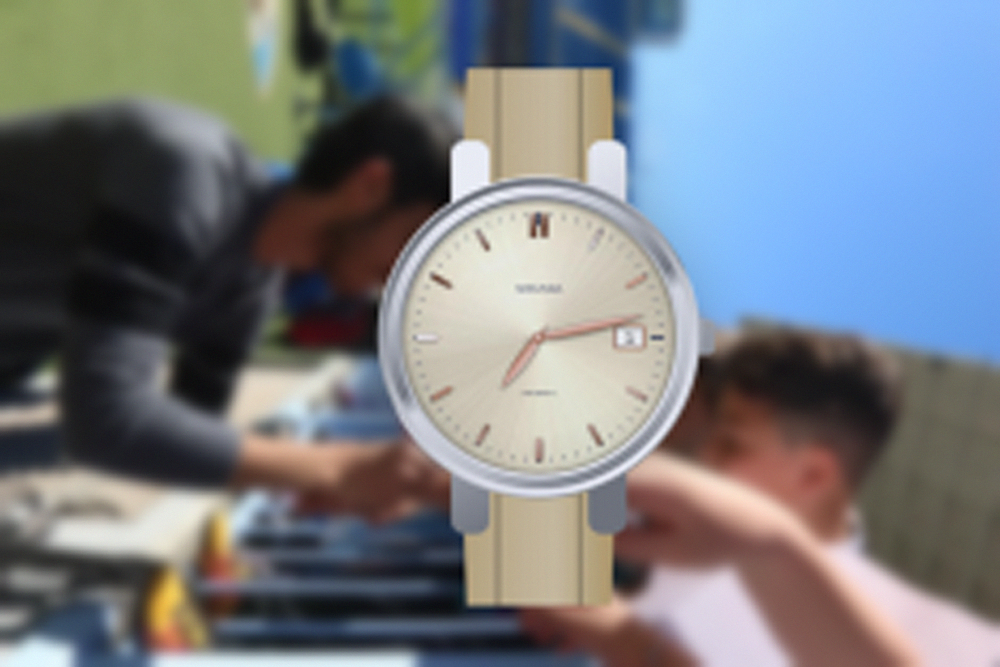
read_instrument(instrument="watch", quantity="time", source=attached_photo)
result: 7:13
